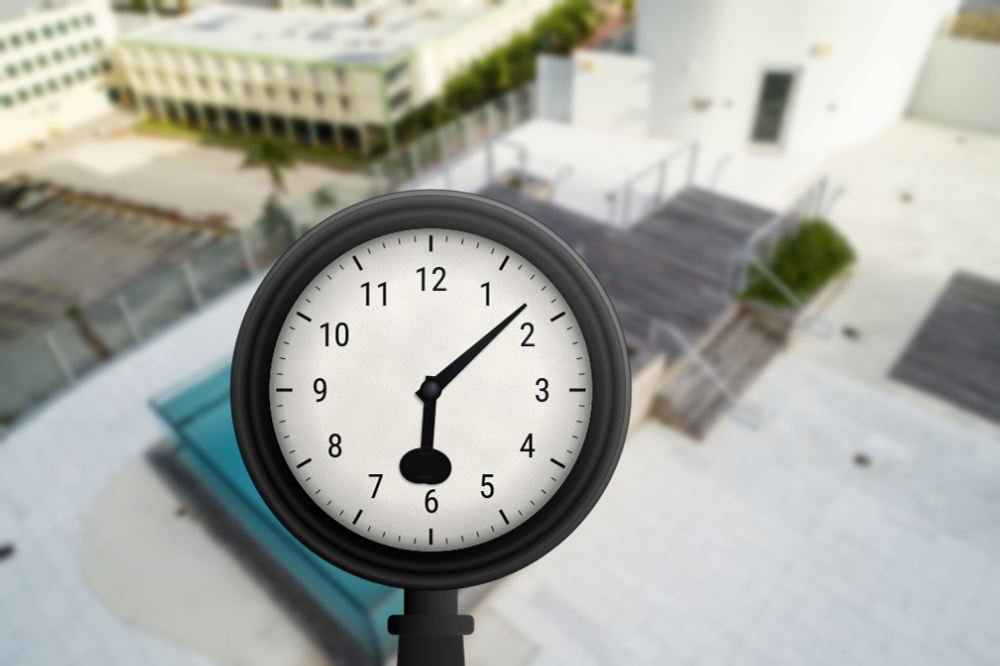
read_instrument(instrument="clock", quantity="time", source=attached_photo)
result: 6:08
